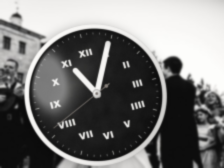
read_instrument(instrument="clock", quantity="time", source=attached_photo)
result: 11:04:41
